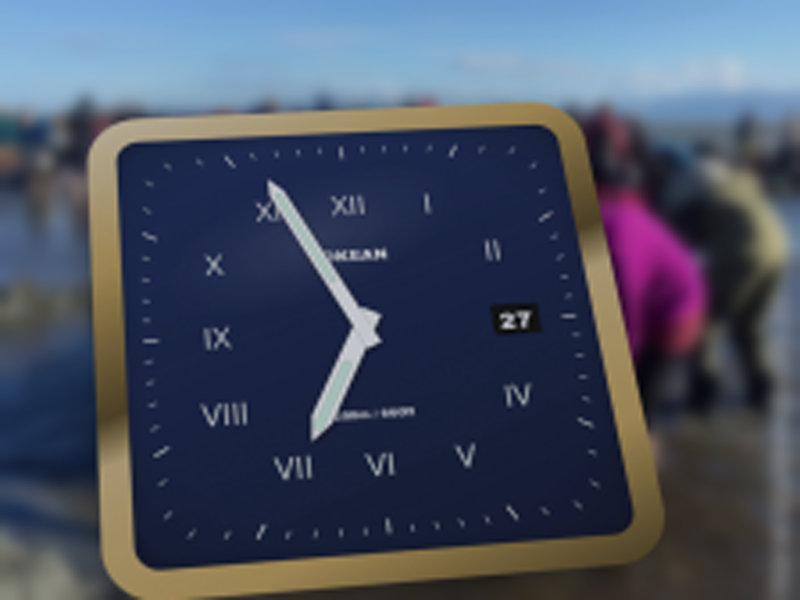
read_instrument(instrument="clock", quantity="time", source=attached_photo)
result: 6:56
